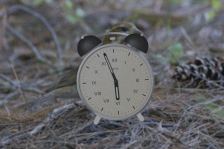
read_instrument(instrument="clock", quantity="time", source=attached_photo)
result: 5:57
